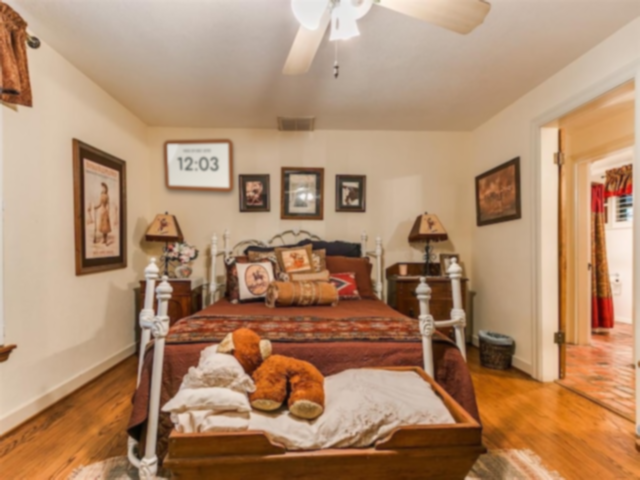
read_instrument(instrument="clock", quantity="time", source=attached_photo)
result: 12:03
